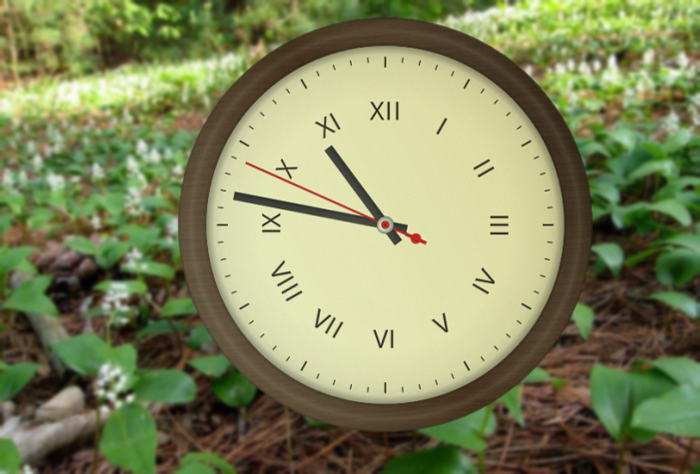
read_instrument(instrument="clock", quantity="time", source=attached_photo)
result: 10:46:49
